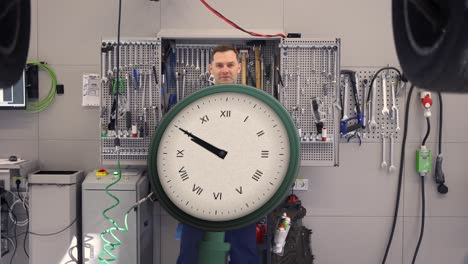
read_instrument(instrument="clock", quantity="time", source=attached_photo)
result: 9:50
